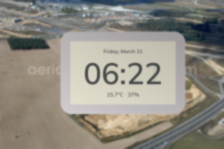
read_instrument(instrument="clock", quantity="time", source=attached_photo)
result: 6:22
